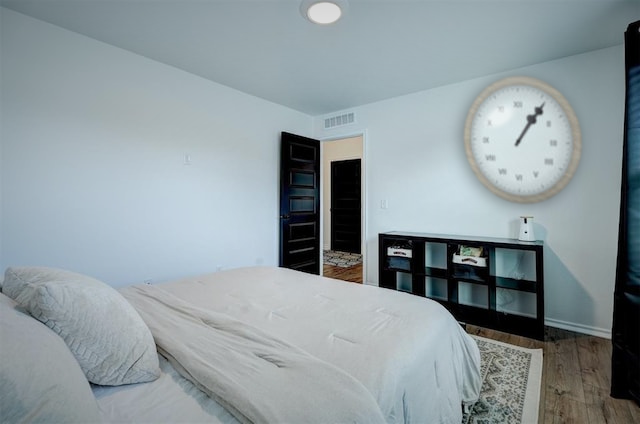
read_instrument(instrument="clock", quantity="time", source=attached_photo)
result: 1:06
